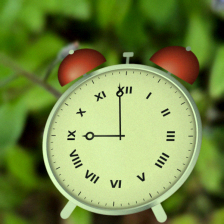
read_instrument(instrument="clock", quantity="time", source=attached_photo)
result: 8:59
